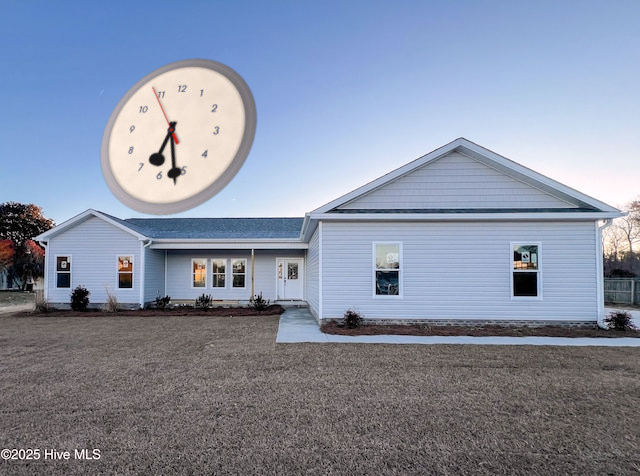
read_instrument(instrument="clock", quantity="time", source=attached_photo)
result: 6:26:54
